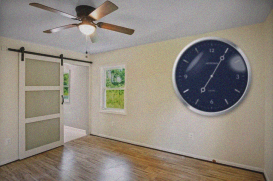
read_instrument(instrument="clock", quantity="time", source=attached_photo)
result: 7:05
